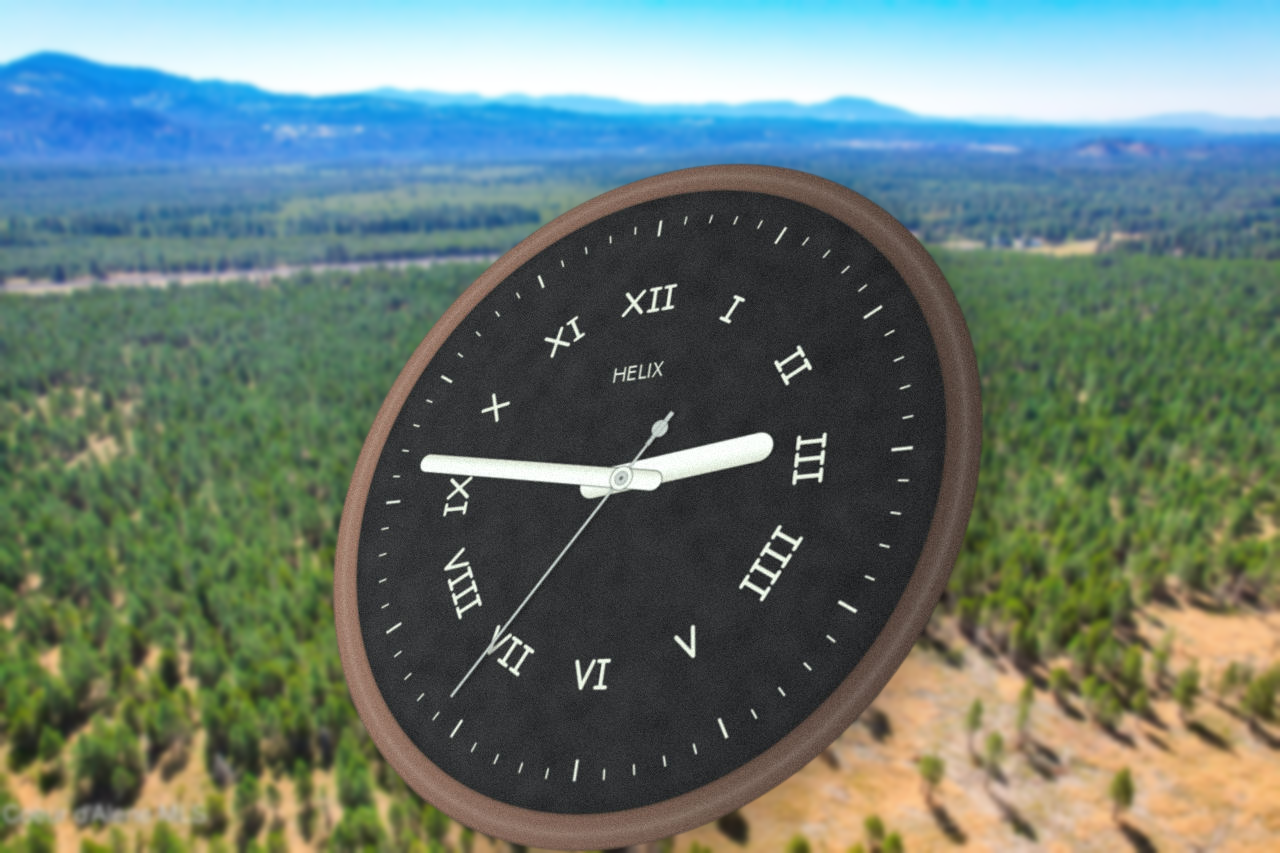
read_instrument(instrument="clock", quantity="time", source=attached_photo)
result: 2:46:36
